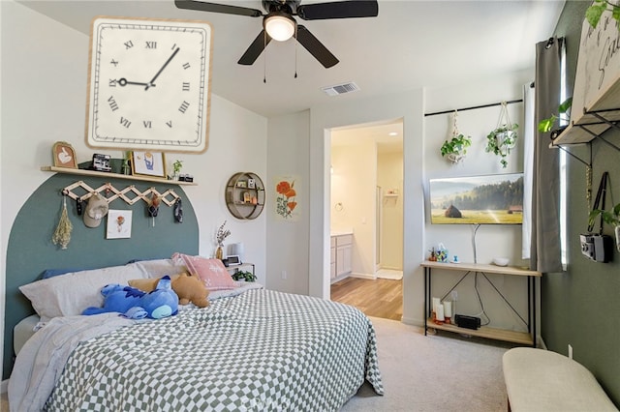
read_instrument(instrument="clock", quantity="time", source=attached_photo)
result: 9:06
